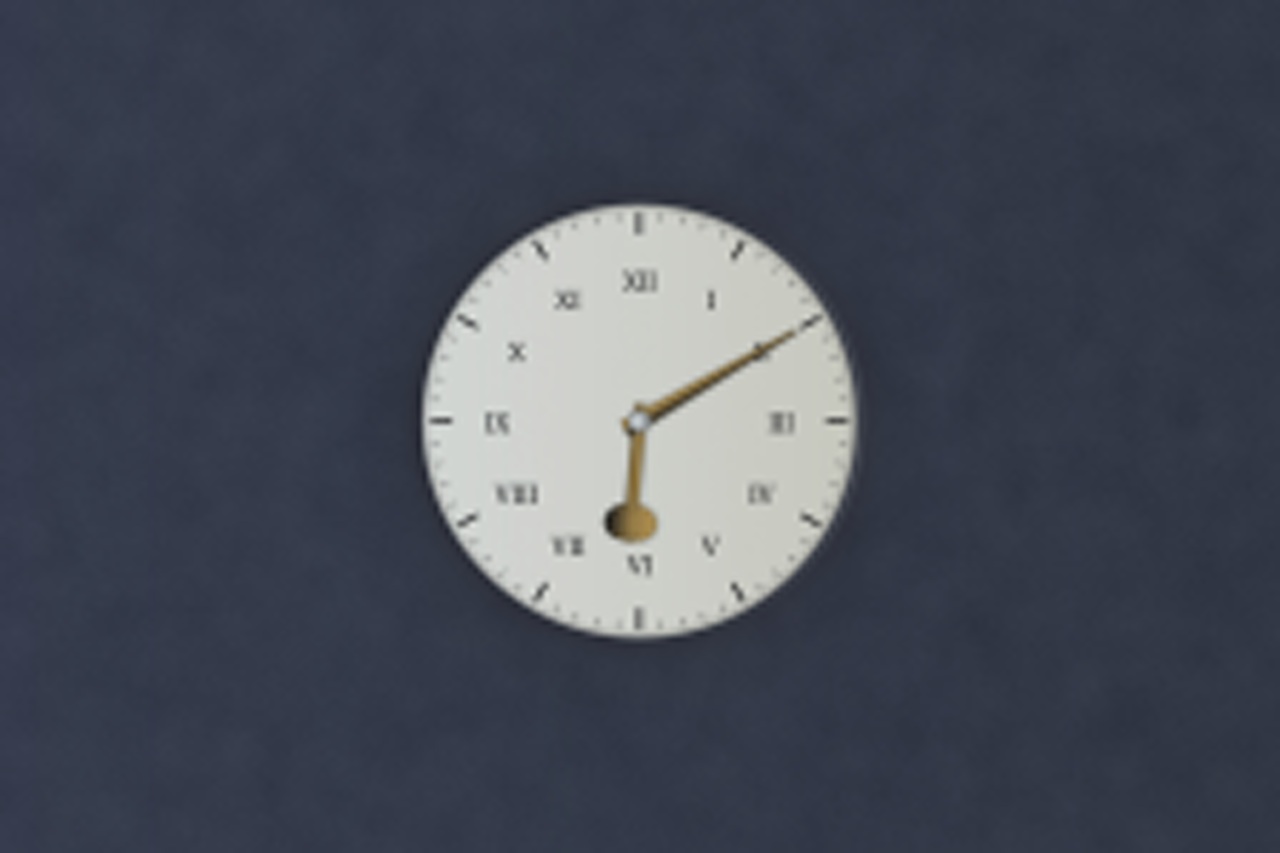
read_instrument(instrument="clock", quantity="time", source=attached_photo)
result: 6:10
